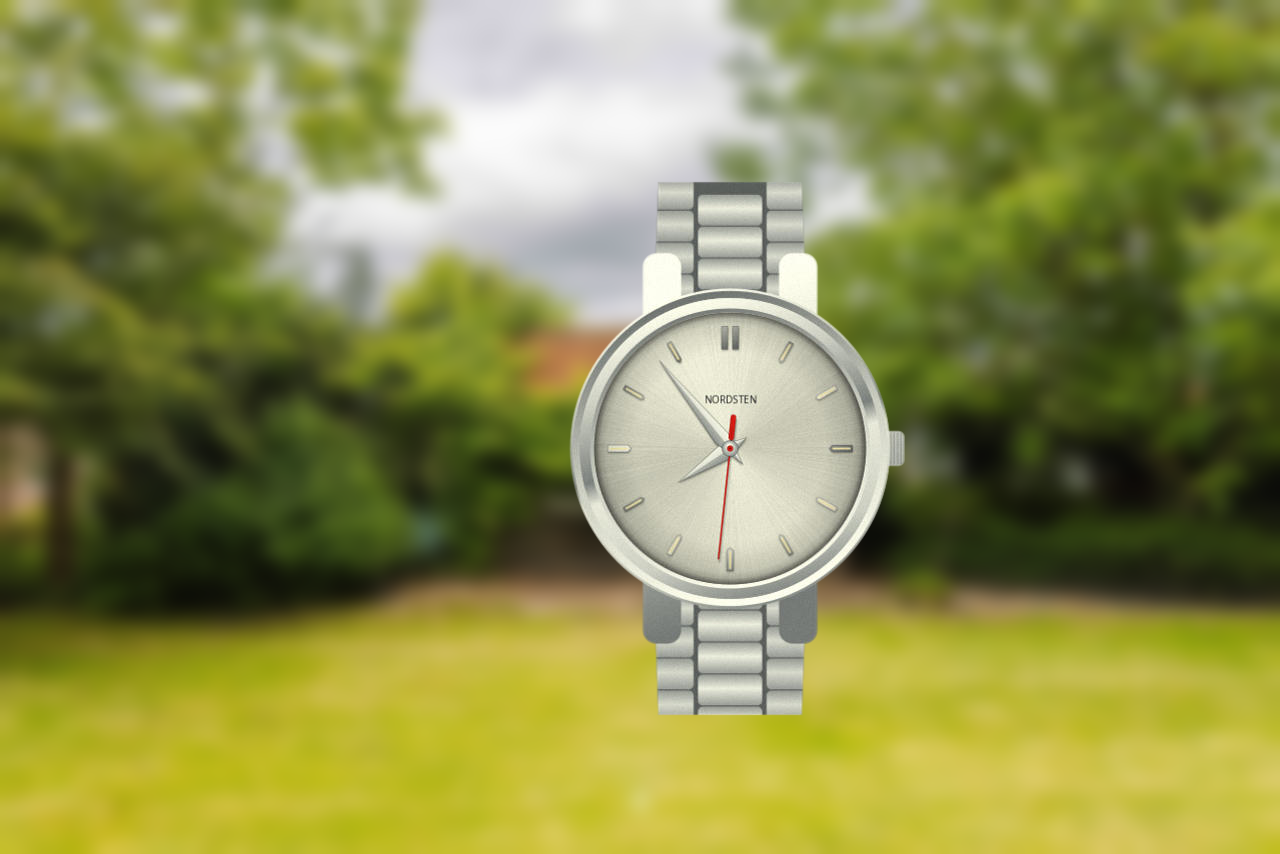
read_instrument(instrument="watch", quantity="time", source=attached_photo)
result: 7:53:31
